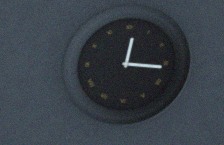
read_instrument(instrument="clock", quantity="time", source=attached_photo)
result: 12:16
